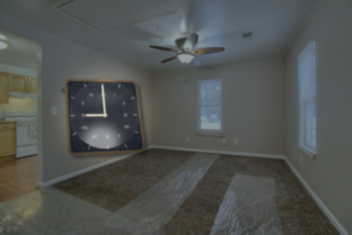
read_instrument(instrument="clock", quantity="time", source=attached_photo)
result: 9:00
